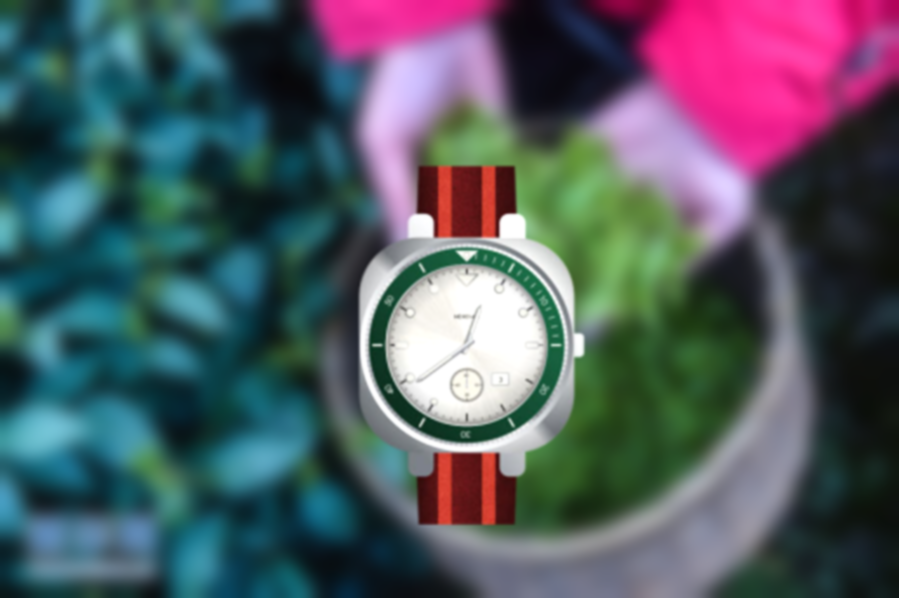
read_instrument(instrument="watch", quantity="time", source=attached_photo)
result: 12:39
